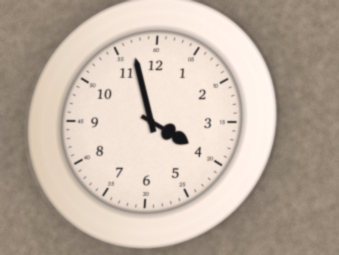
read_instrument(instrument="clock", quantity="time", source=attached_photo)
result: 3:57
